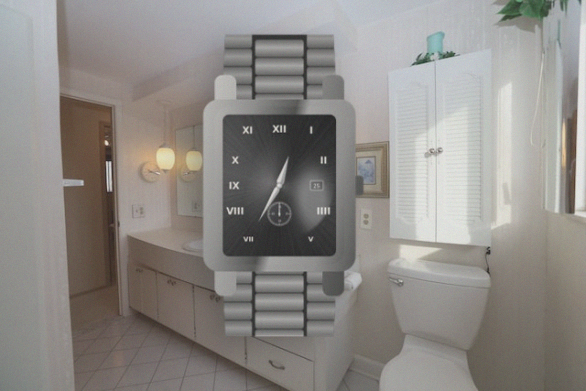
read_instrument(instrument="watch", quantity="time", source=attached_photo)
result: 12:35
